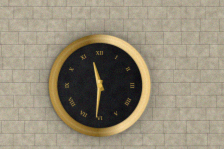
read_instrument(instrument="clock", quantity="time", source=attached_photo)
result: 11:31
